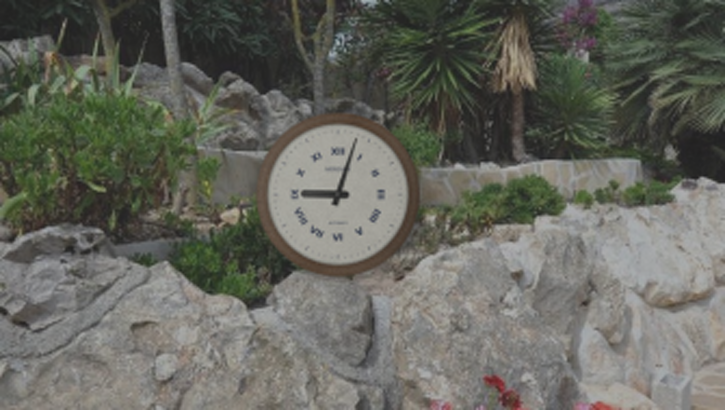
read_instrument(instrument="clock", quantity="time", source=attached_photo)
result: 9:03
